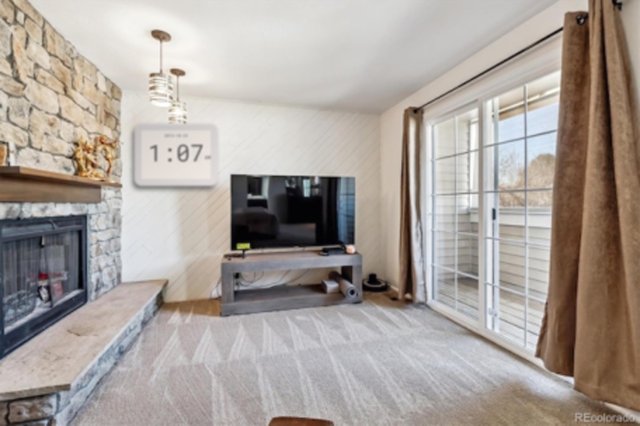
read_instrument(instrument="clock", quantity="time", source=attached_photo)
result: 1:07
